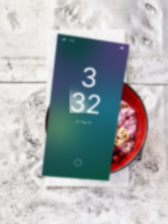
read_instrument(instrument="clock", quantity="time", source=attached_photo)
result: 3:32
